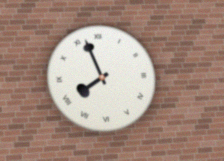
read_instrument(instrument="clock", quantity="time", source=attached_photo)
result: 7:57
